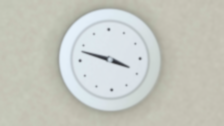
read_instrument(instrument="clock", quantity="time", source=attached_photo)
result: 3:48
